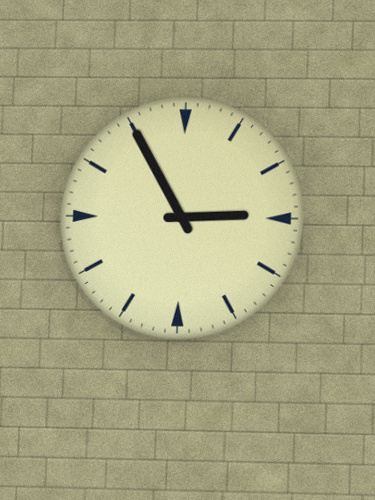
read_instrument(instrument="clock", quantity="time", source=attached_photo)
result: 2:55
